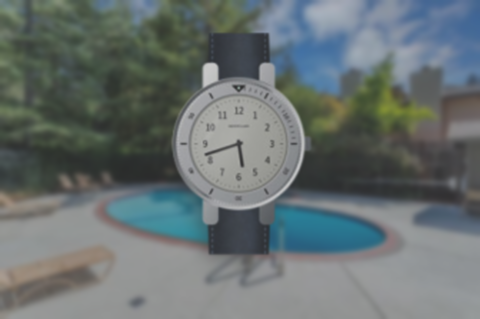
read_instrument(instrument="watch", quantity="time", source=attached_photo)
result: 5:42
